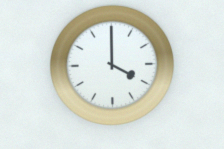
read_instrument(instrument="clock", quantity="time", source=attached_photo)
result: 4:00
